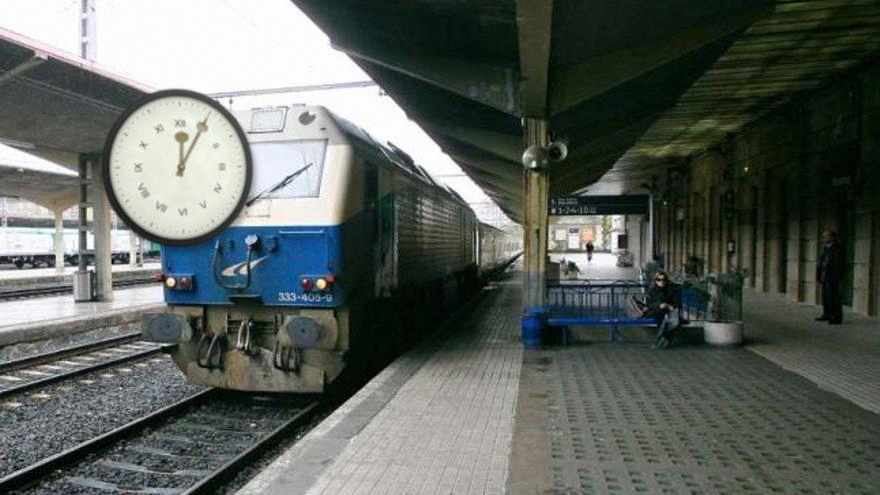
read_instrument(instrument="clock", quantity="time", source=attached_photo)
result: 12:05
